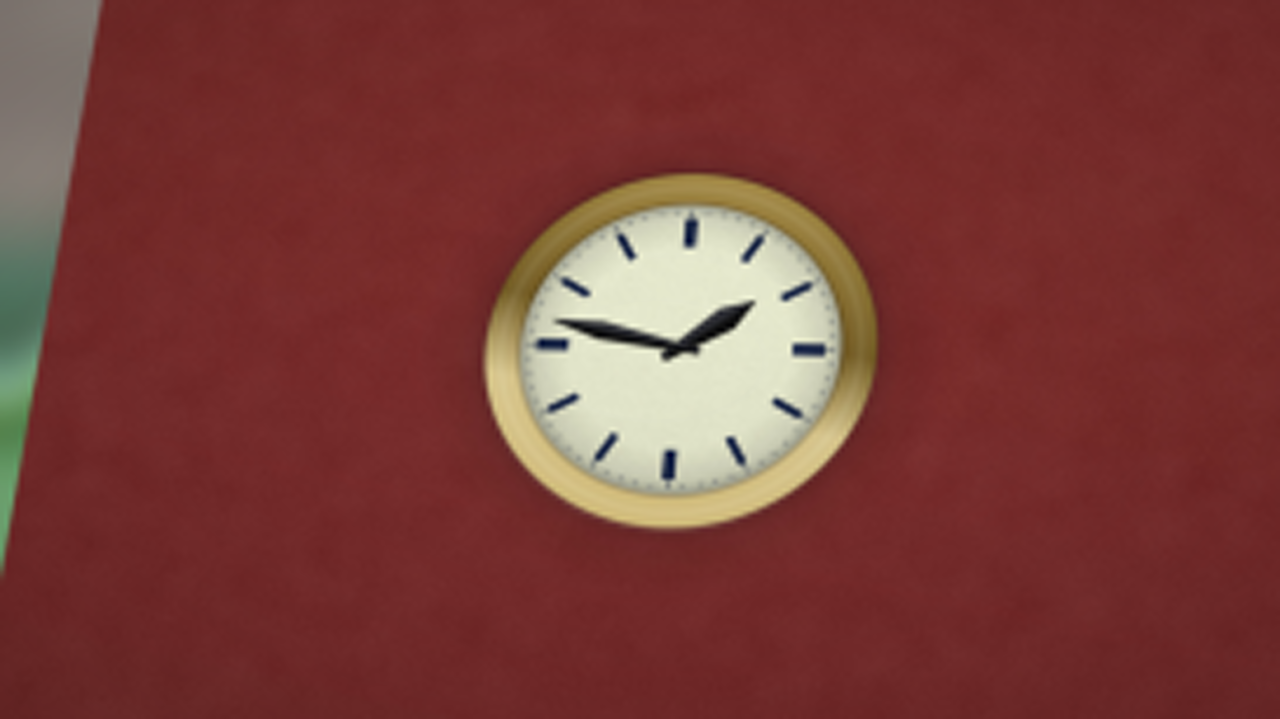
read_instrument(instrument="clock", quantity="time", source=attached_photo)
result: 1:47
